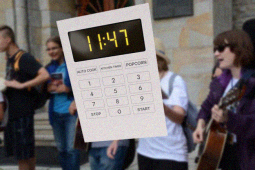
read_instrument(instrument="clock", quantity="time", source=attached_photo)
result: 11:47
